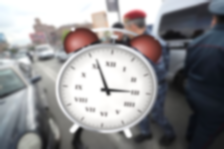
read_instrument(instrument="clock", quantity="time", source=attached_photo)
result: 2:56
